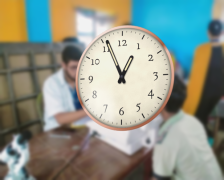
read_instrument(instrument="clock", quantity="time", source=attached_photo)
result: 12:56
